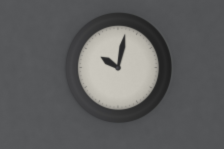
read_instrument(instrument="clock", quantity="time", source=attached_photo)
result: 10:02
